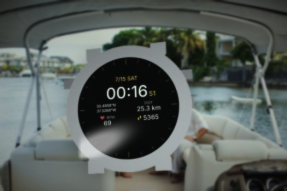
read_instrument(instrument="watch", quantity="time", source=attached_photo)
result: 0:16
